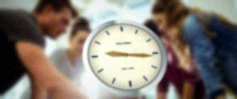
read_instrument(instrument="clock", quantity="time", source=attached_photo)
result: 9:16
